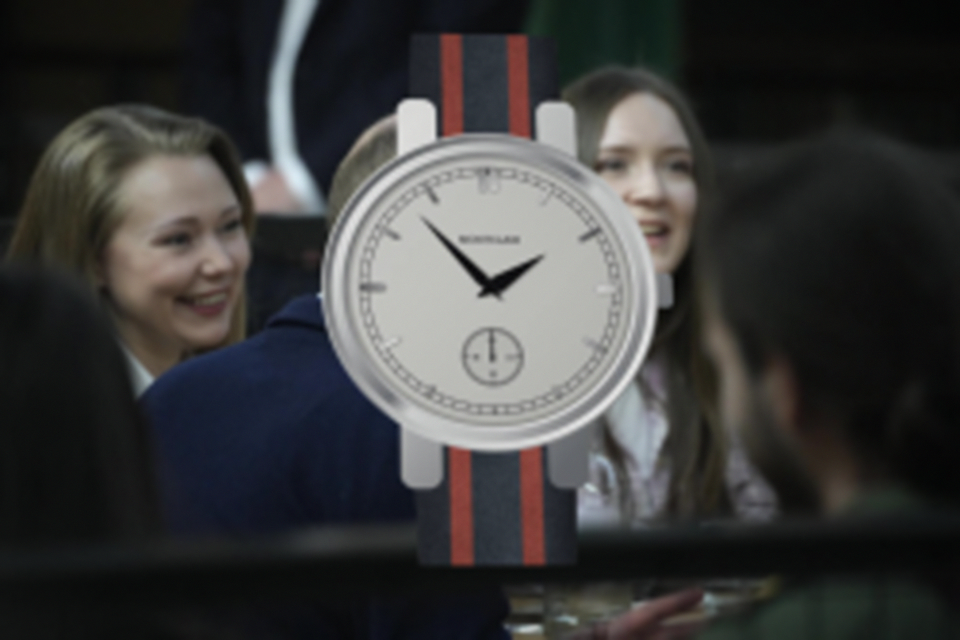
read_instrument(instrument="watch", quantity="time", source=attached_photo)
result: 1:53
